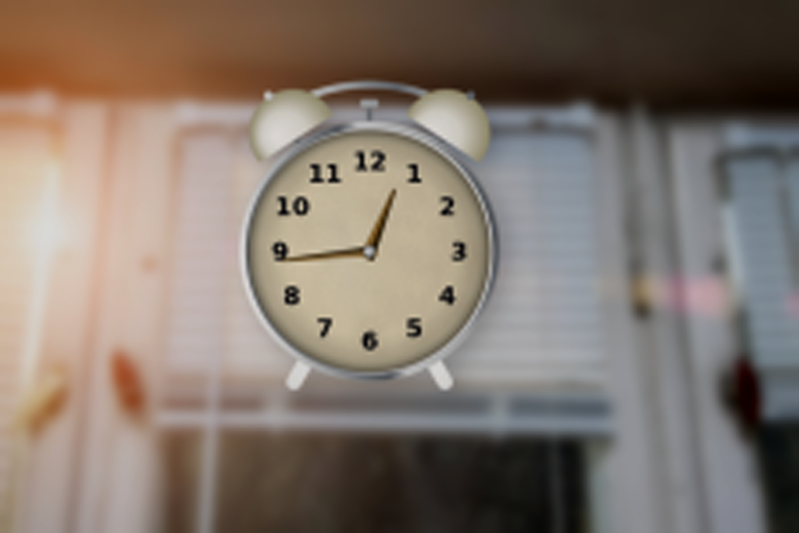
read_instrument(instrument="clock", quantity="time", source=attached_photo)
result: 12:44
